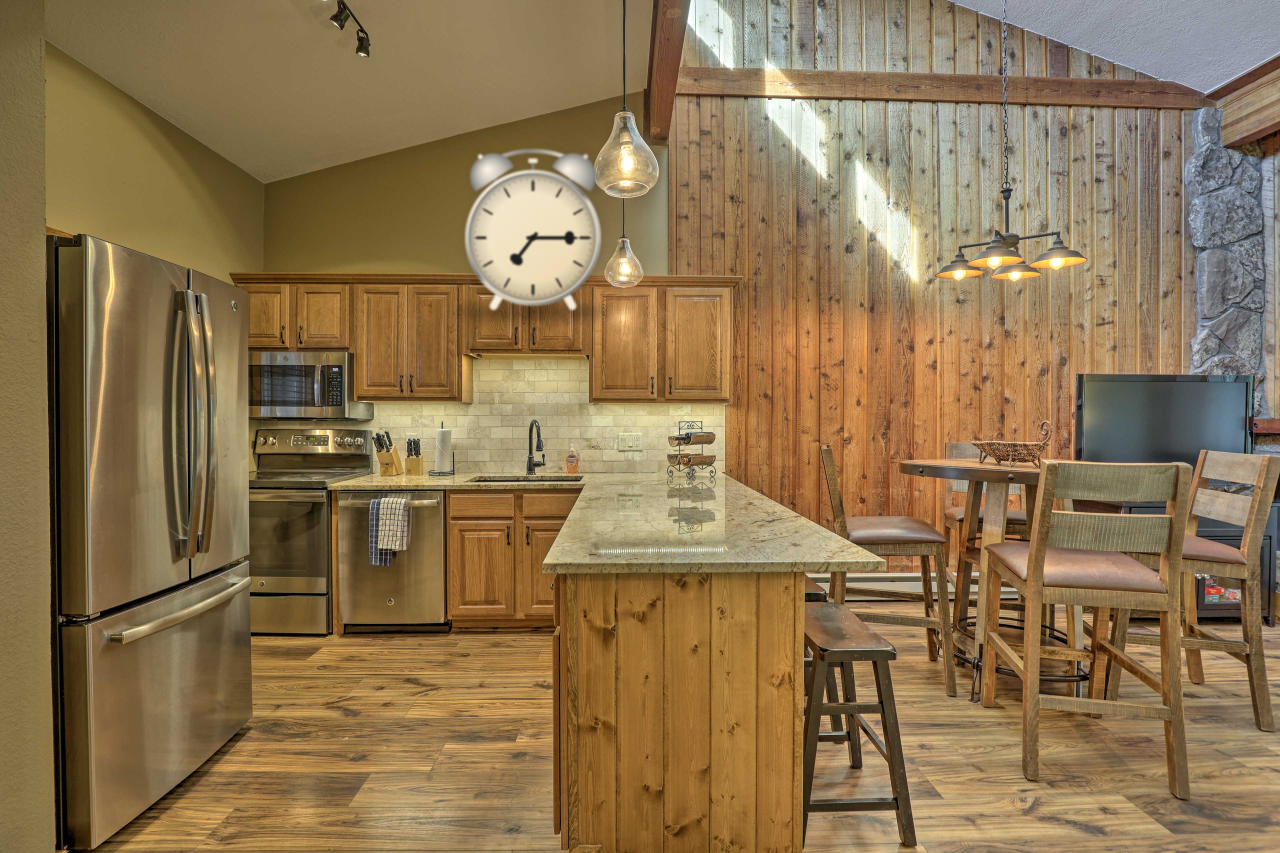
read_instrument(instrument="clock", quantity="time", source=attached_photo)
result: 7:15
